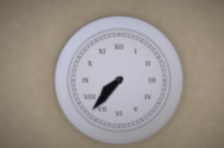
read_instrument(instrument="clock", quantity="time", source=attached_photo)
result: 7:37
